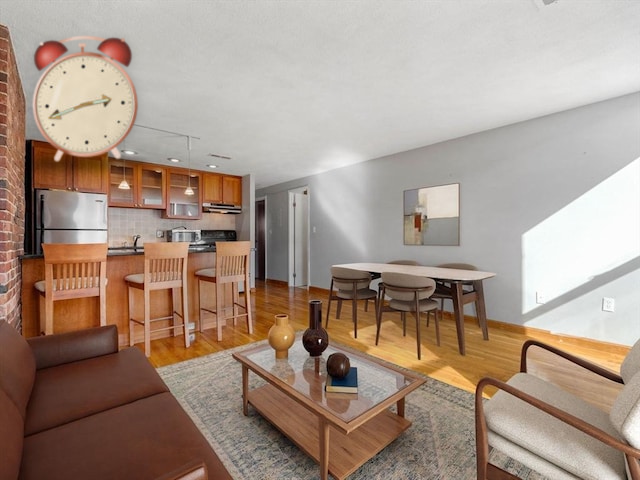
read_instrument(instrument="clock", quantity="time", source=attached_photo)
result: 2:42
